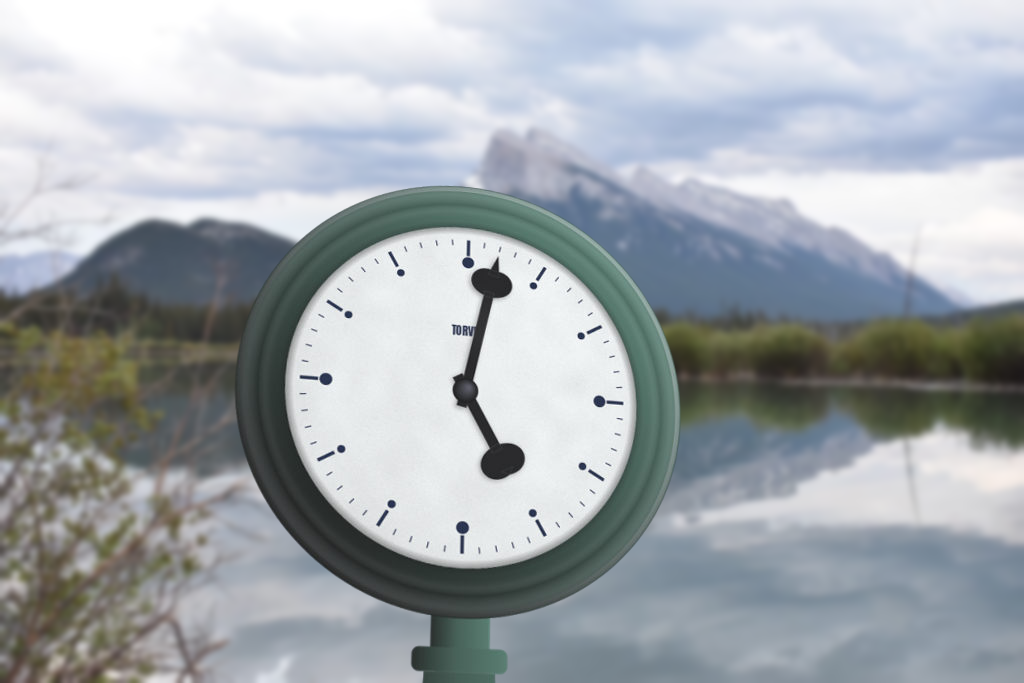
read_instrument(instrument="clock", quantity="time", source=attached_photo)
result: 5:02
